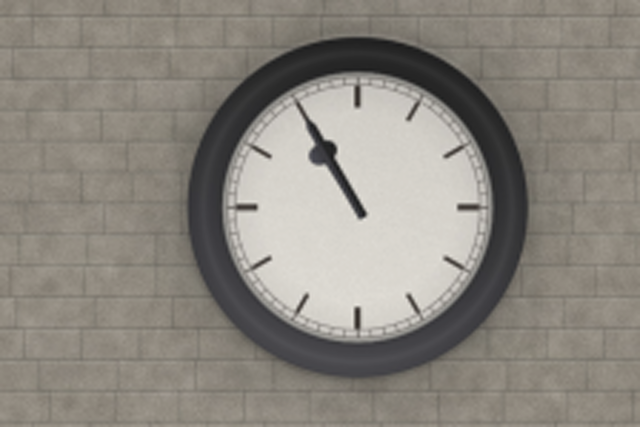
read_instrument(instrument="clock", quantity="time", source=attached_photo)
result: 10:55
